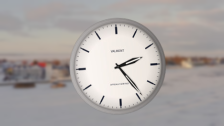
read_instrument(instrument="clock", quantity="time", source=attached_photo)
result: 2:24
